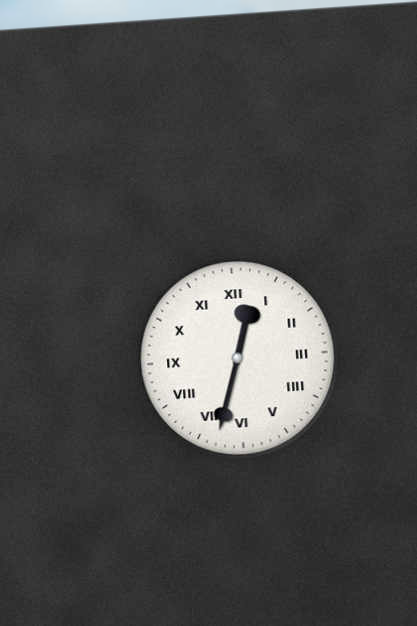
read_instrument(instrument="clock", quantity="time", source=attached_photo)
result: 12:33
